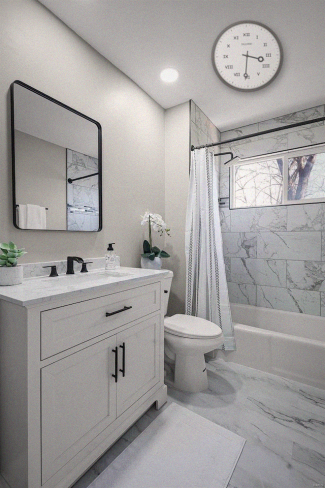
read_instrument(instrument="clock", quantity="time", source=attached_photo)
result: 3:31
